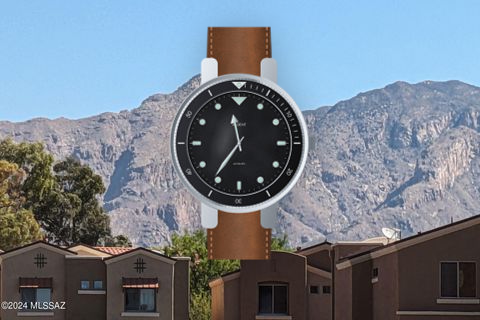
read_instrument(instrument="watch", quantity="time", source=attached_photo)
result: 11:36
